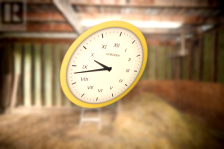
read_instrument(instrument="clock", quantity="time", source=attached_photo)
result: 9:43
